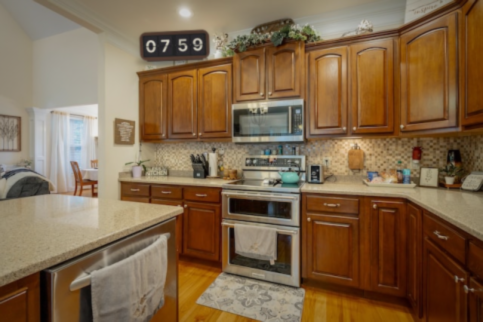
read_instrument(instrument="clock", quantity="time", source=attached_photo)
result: 7:59
